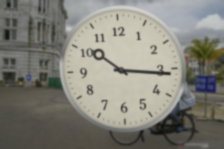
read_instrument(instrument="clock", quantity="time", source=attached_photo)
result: 10:16
